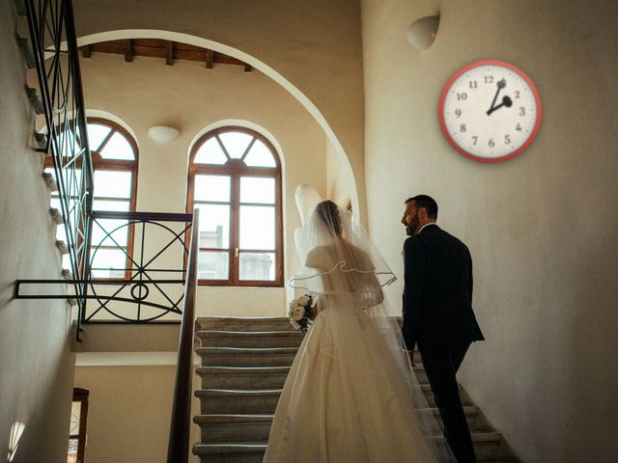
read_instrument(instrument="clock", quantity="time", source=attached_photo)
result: 2:04
